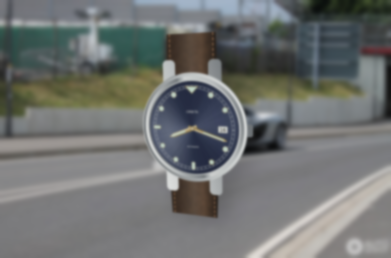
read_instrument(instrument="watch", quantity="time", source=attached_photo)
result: 8:18
